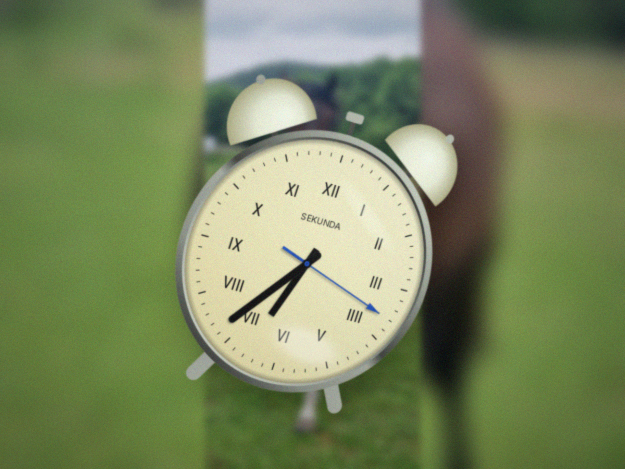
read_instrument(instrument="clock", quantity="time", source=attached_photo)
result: 6:36:18
